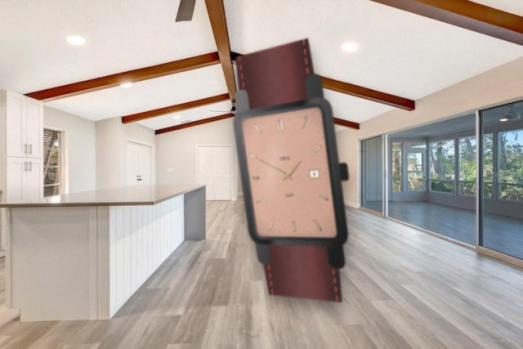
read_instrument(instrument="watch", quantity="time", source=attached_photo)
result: 1:50
